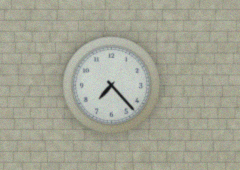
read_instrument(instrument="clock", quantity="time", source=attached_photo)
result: 7:23
